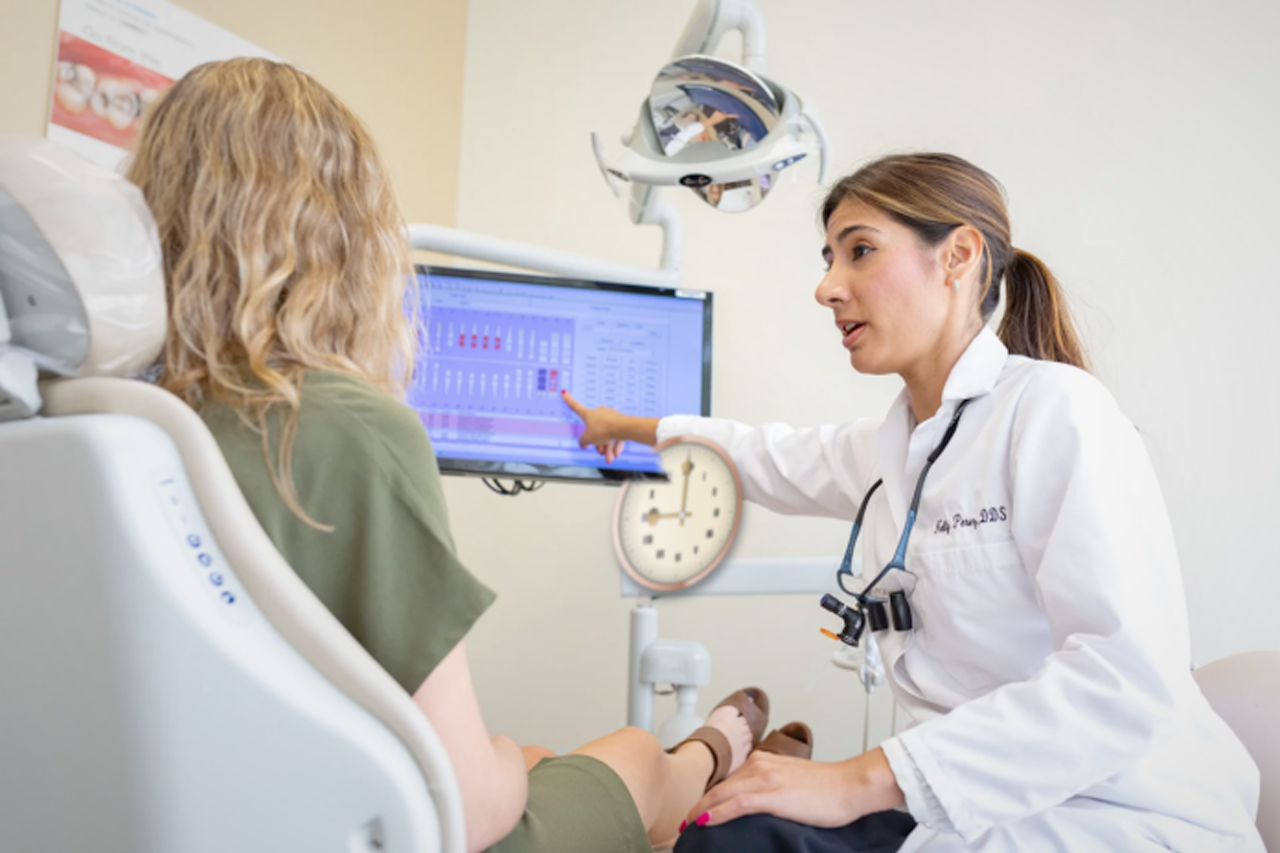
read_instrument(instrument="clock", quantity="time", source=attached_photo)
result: 9:00
